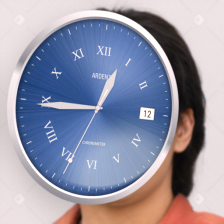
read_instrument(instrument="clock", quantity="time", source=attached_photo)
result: 12:44:34
